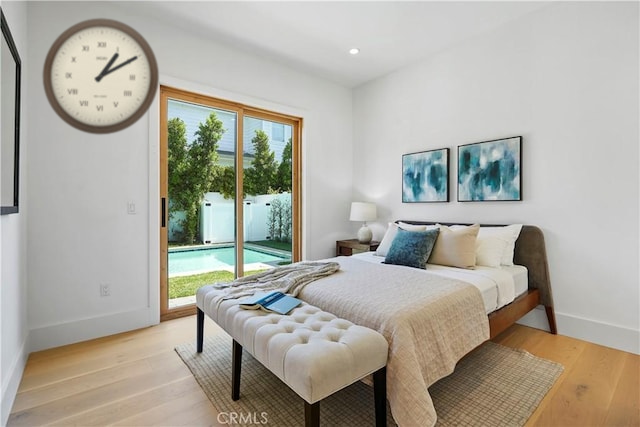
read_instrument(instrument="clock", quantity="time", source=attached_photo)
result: 1:10
